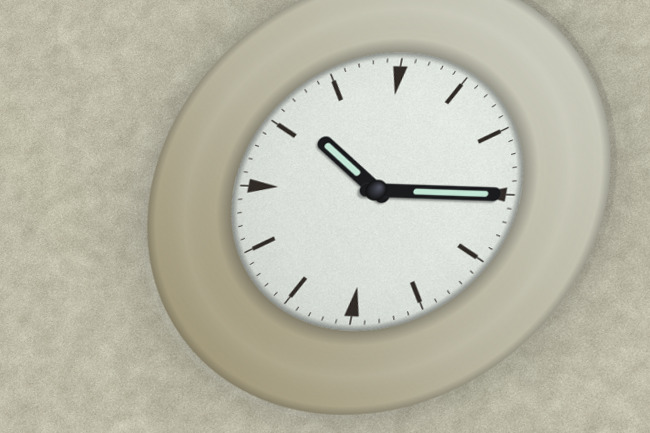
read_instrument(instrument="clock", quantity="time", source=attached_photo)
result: 10:15
